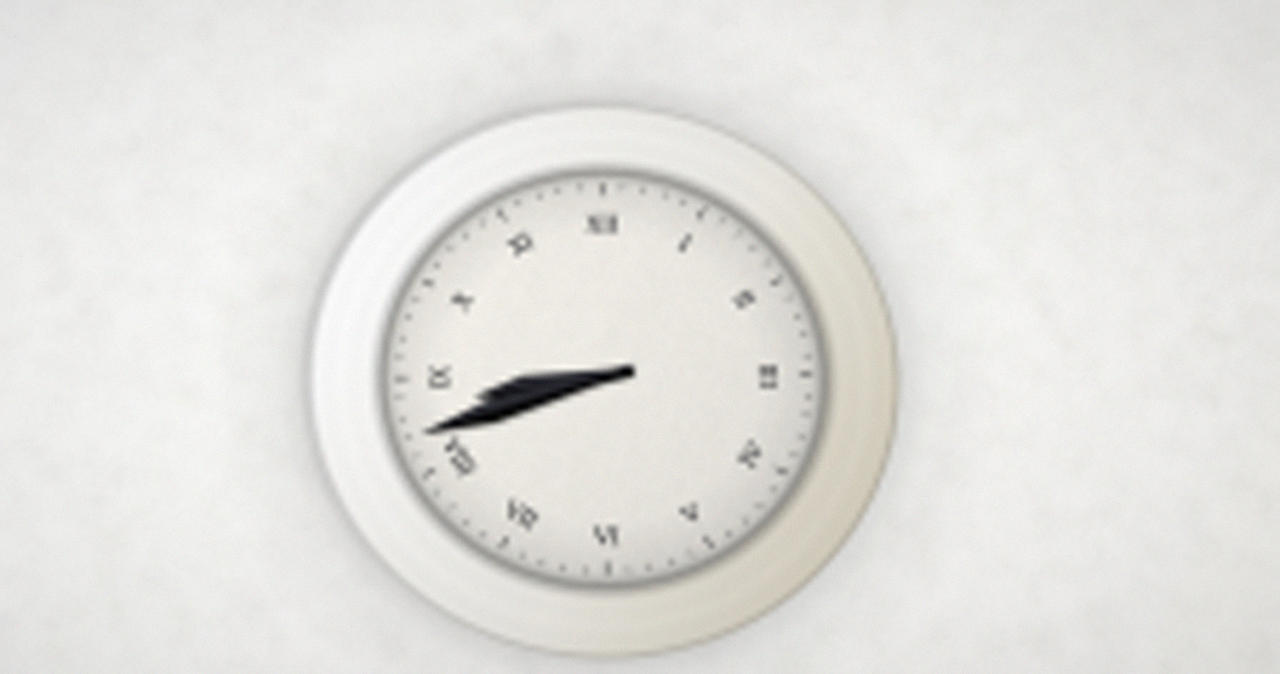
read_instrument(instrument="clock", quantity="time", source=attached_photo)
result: 8:42
